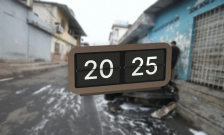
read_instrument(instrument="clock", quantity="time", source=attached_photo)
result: 20:25
